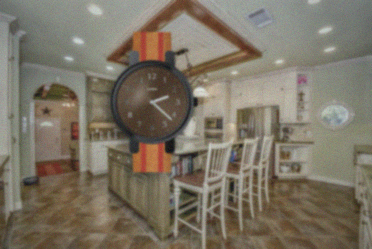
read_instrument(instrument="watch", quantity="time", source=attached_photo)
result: 2:22
